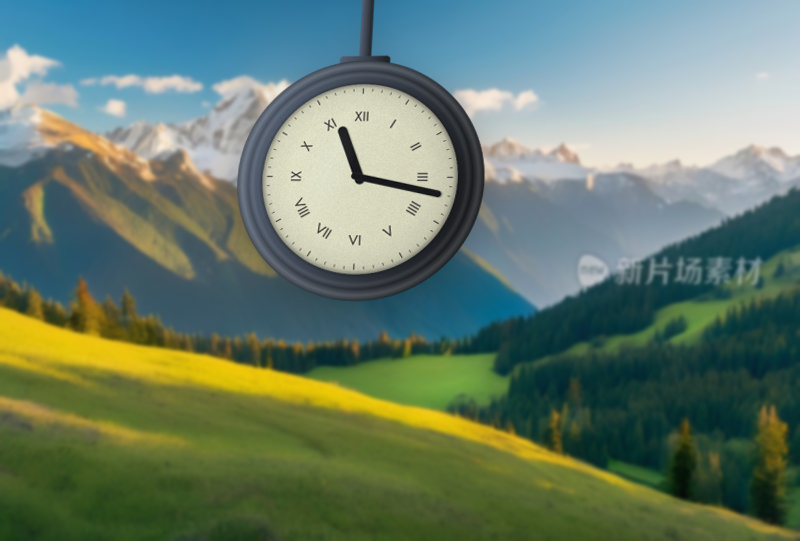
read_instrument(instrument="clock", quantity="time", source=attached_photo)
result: 11:17
